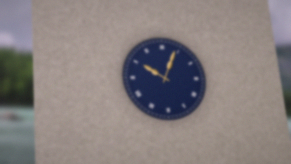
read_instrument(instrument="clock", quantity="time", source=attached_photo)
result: 10:04
